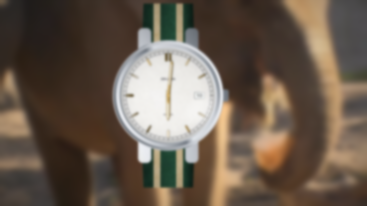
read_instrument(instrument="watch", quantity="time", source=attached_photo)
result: 6:01
